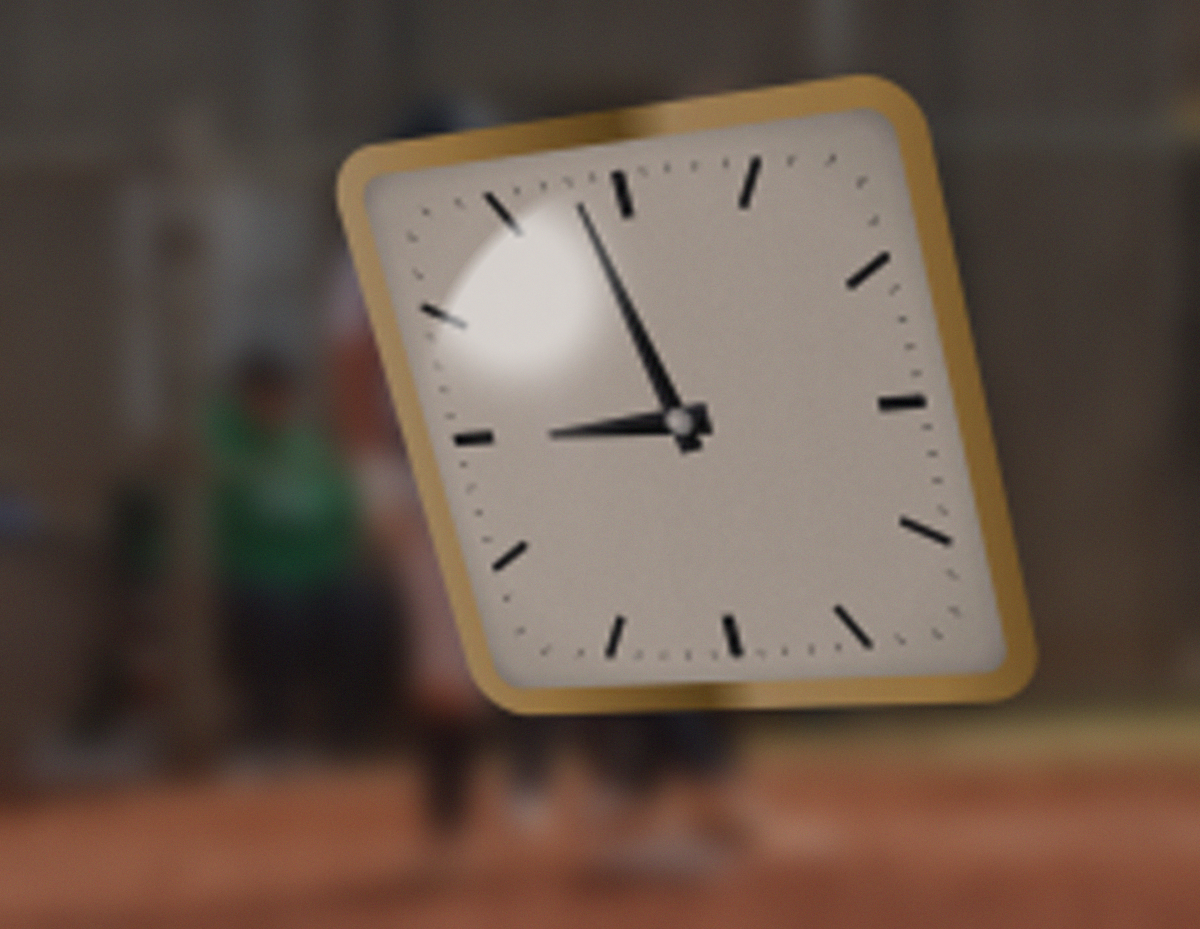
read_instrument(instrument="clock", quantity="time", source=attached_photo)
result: 8:58
